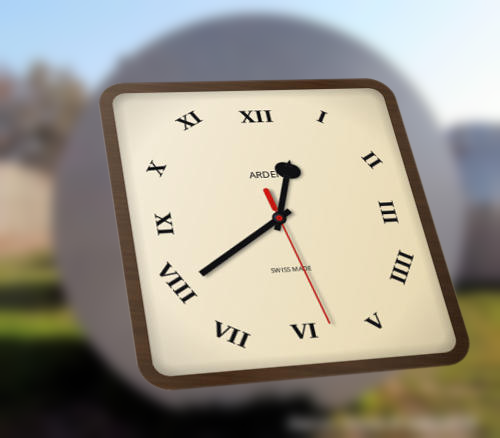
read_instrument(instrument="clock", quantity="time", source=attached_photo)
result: 12:39:28
